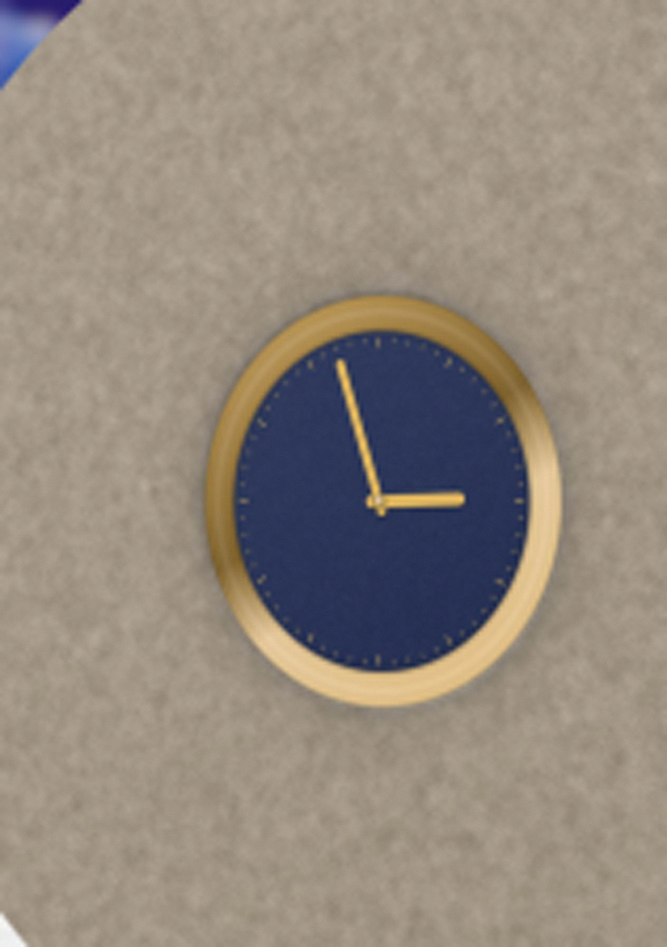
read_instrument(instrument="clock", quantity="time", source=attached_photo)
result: 2:57
